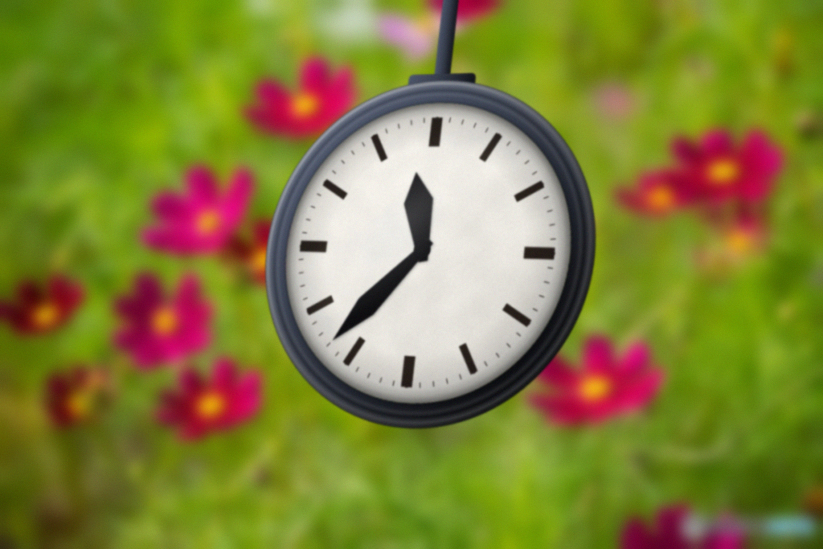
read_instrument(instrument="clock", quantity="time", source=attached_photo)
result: 11:37
